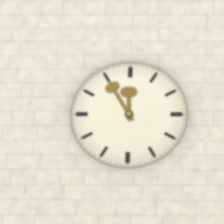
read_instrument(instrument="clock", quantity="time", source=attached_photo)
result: 11:55
